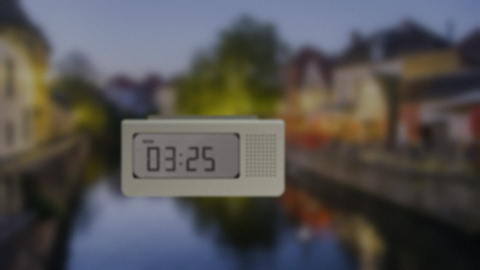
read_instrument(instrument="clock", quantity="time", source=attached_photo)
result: 3:25
